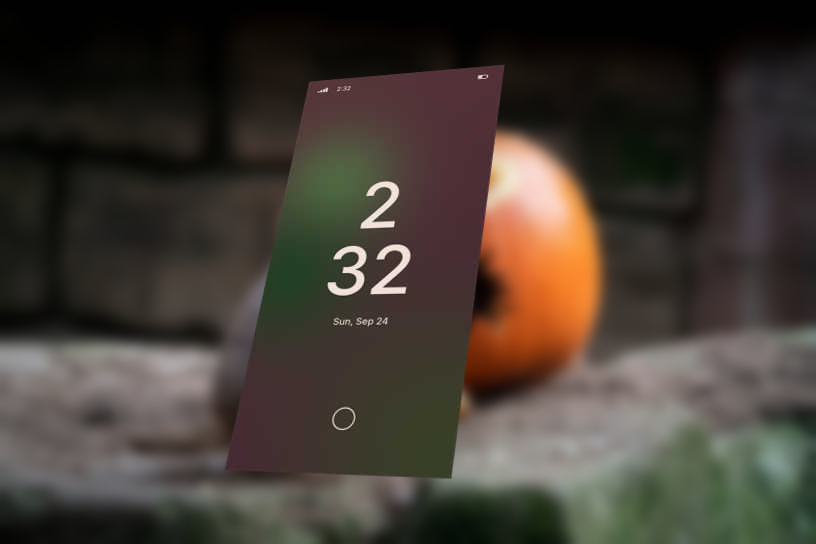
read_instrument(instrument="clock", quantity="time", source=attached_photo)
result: 2:32
